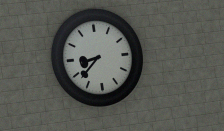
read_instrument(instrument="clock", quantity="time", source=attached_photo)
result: 8:38
